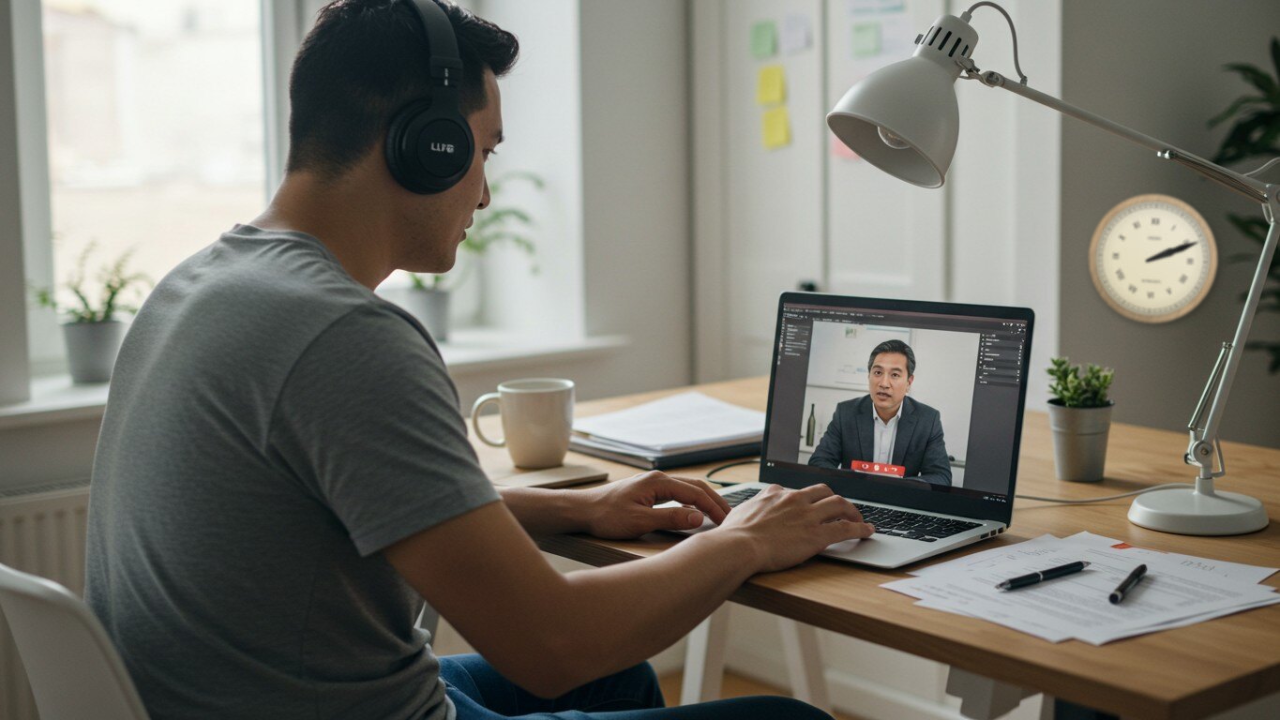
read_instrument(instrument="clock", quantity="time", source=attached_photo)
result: 2:11
